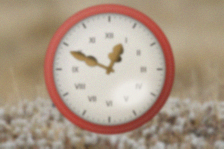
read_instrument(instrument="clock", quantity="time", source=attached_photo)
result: 12:49
